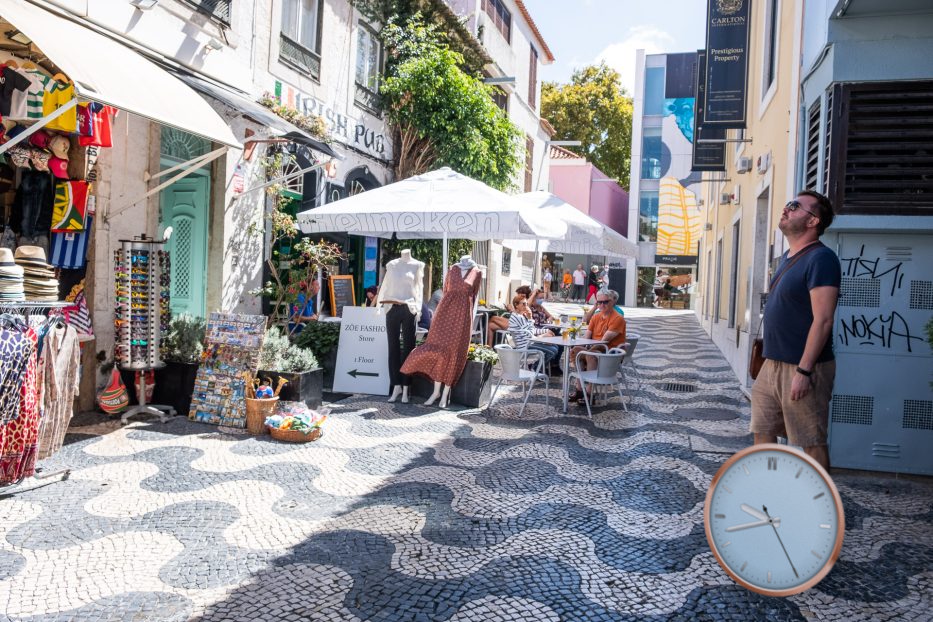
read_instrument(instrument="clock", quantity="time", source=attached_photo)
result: 9:42:25
